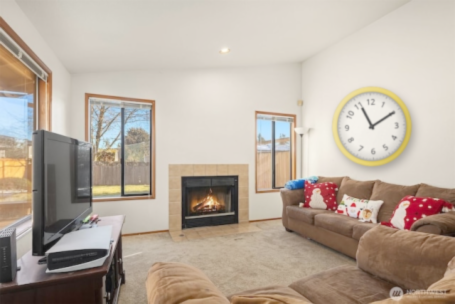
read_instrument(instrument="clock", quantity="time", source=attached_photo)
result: 11:10
